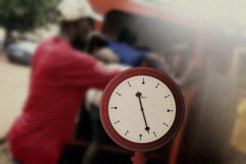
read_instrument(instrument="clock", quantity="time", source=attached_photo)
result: 11:27
